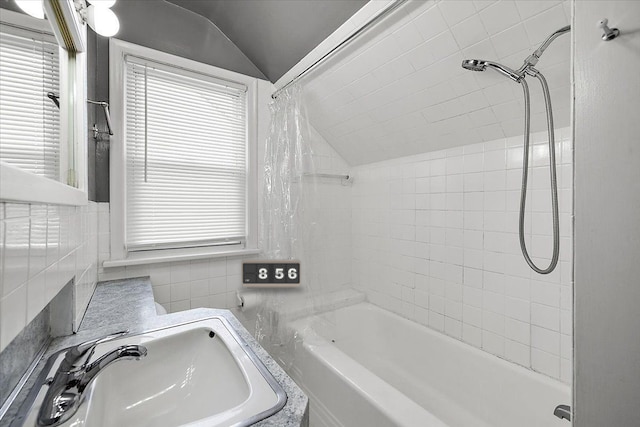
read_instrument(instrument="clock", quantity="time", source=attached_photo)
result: 8:56
